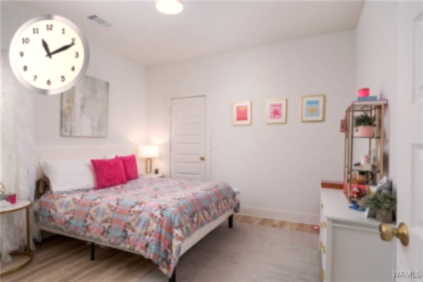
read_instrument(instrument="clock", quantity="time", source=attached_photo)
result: 11:11
